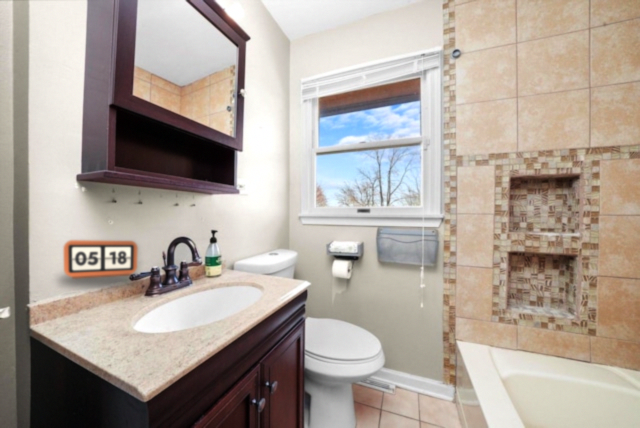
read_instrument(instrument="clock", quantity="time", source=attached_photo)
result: 5:18
